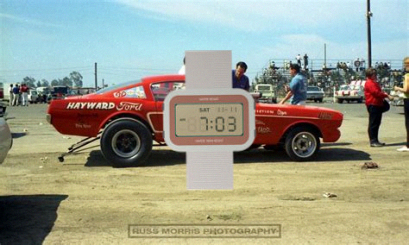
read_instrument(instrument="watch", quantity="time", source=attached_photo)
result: 7:03
